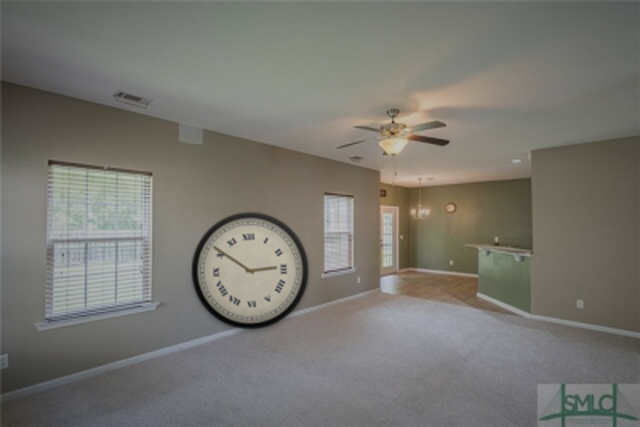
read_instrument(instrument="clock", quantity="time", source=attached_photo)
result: 2:51
